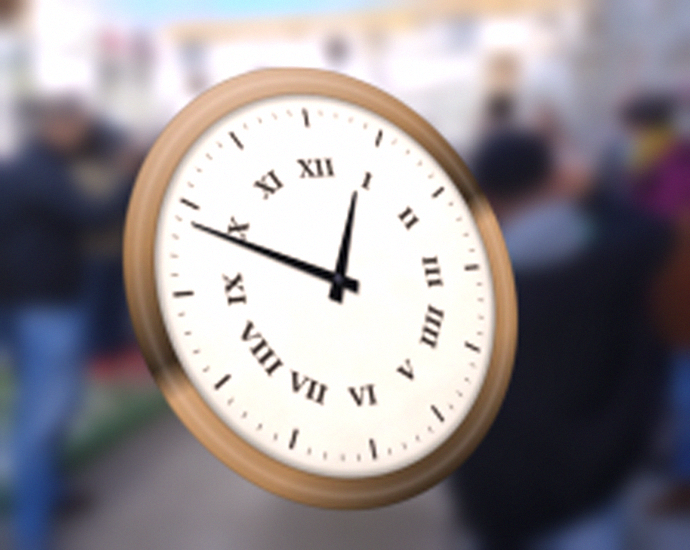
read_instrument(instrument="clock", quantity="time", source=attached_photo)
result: 12:49
